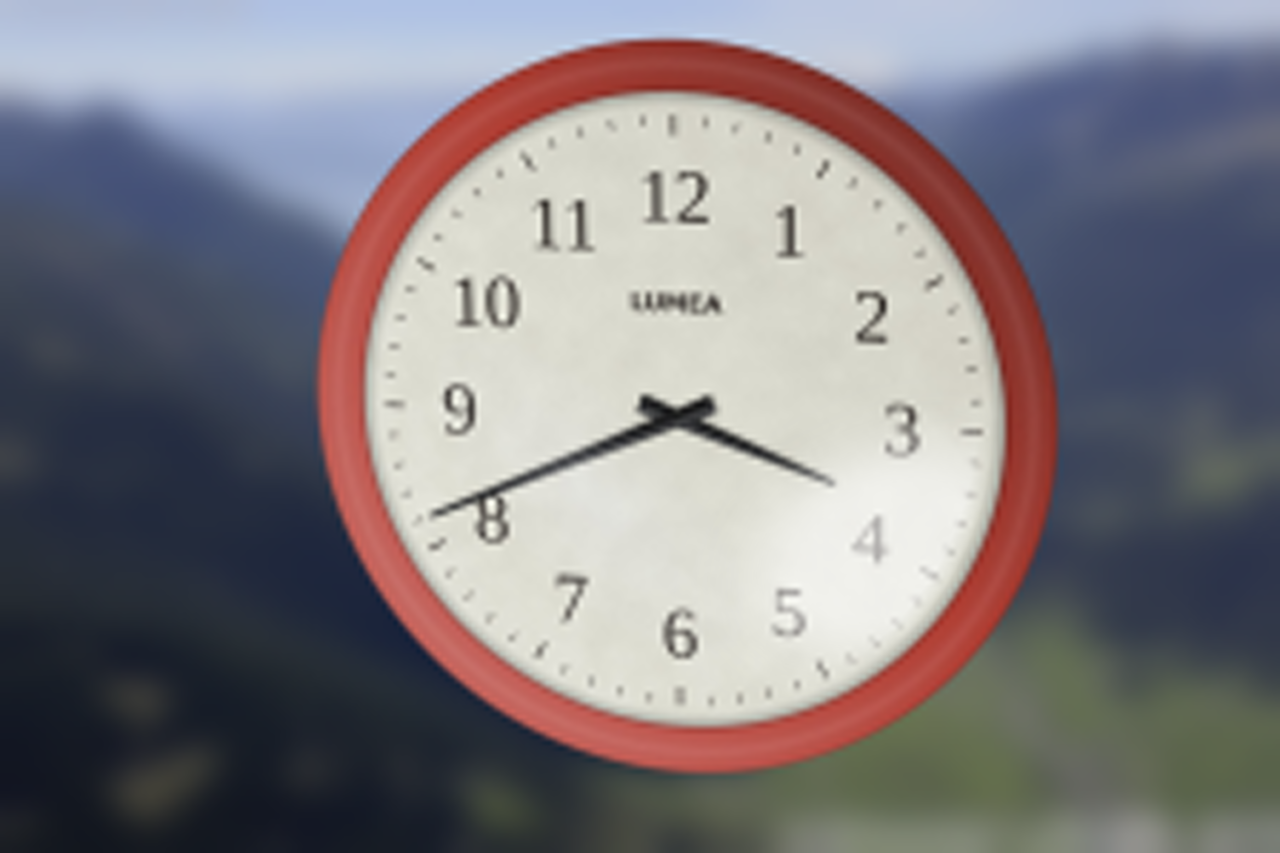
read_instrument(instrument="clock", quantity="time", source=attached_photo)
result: 3:41
